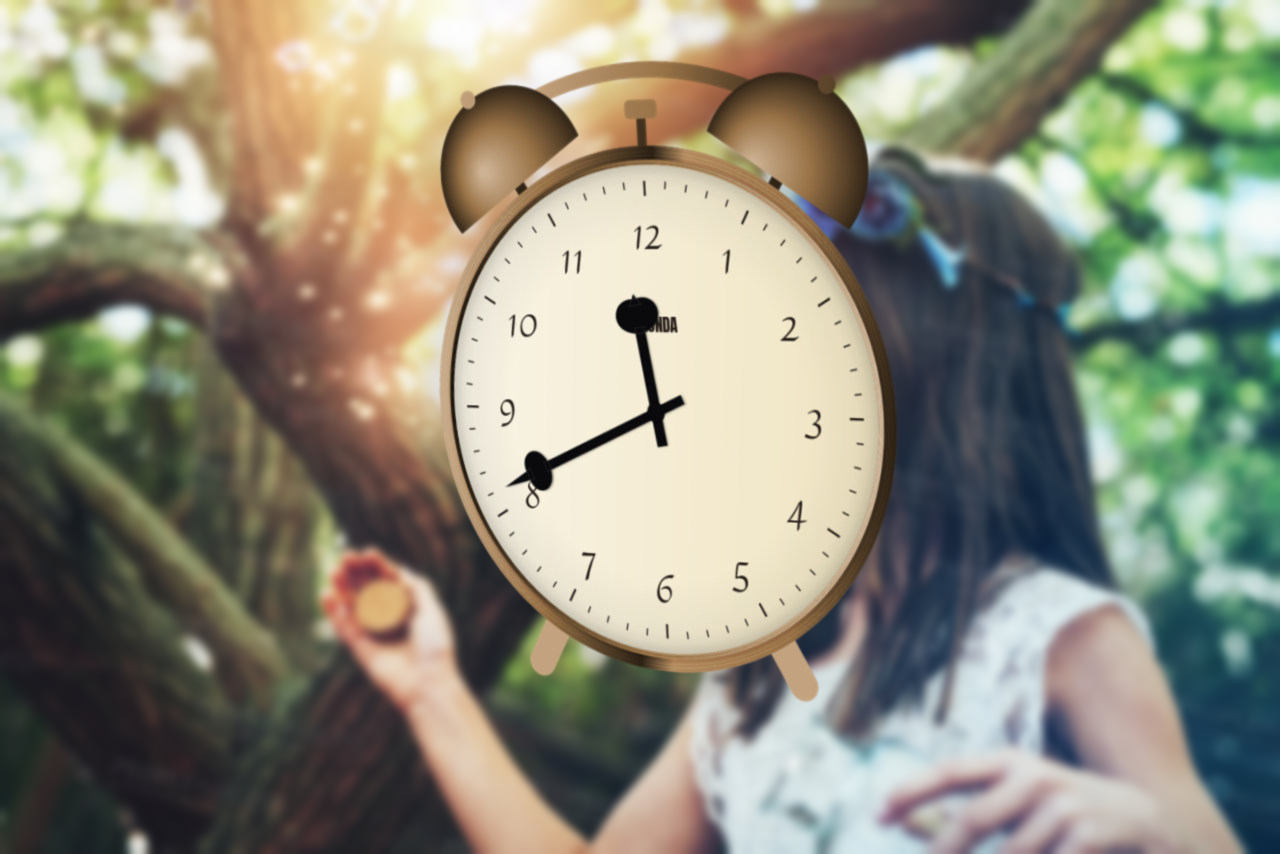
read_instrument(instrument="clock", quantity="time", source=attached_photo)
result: 11:41
